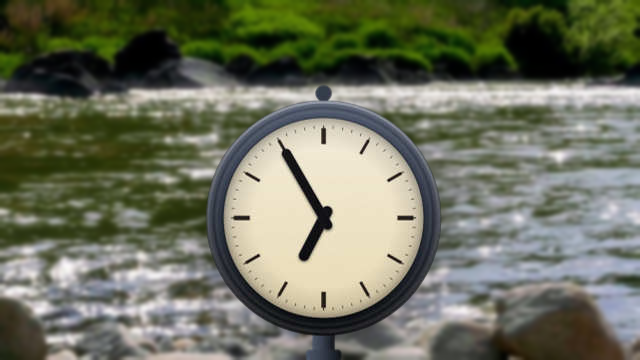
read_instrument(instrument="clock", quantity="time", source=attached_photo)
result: 6:55
